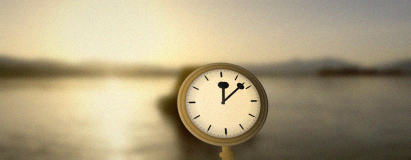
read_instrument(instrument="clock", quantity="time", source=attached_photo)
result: 12:08
